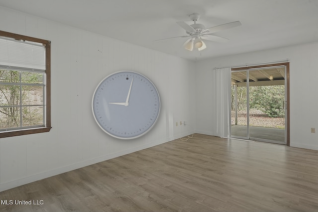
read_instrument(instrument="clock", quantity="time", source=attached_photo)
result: 9:02
